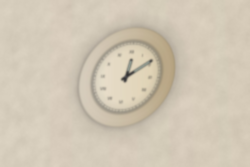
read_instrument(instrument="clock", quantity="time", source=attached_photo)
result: 12:09
